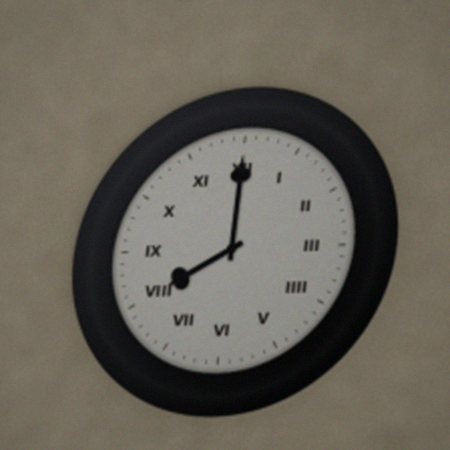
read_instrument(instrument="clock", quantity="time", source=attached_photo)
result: 8:00
